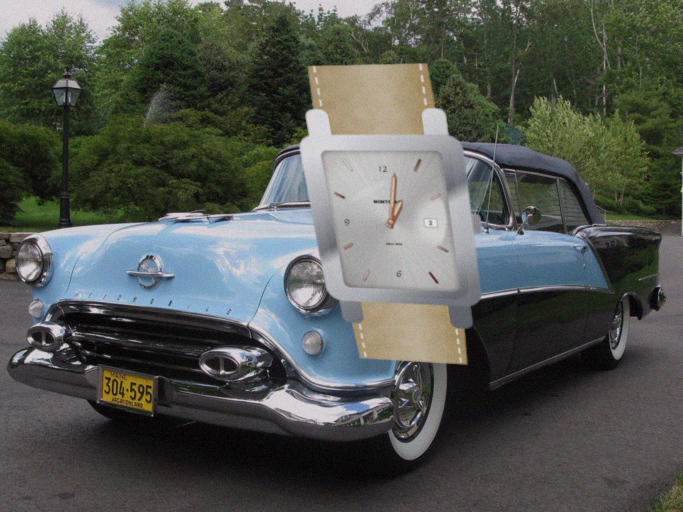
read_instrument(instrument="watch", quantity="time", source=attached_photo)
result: 1:02
